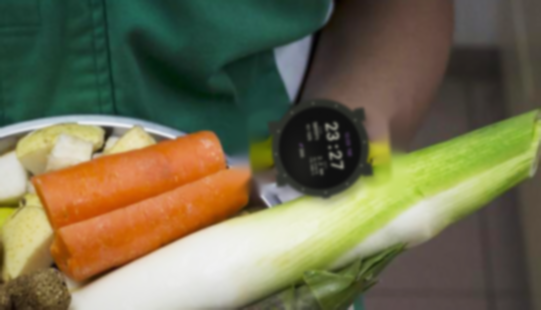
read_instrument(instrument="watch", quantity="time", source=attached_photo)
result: 23:27
